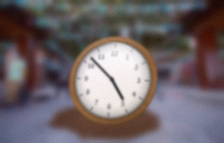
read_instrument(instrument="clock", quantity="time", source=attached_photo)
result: 4:52
